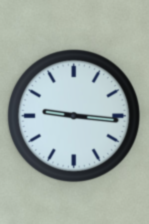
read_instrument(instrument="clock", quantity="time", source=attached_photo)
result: 9:16
